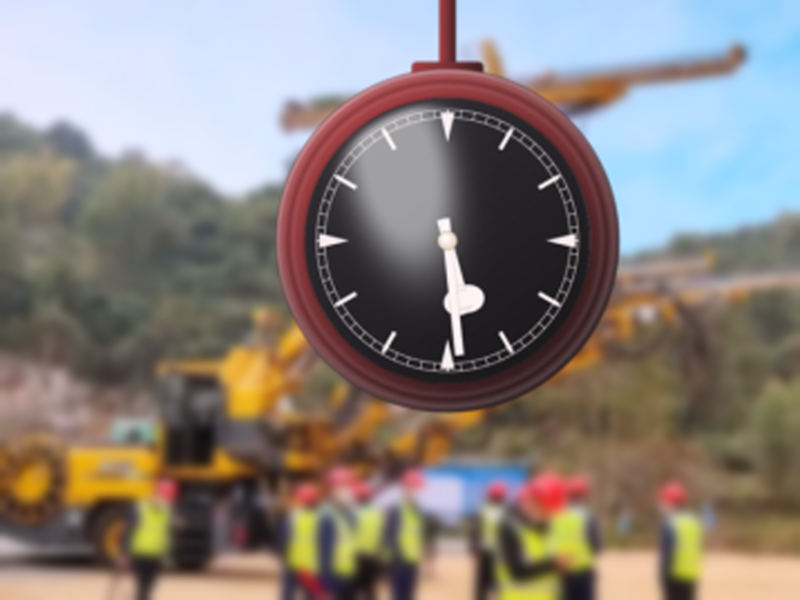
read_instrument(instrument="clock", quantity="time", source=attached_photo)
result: 5:29
